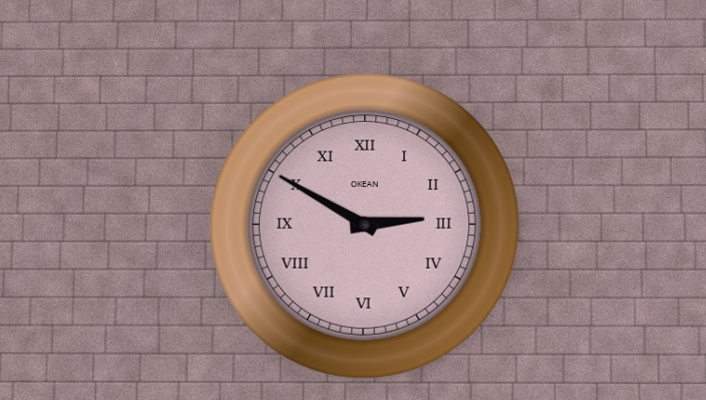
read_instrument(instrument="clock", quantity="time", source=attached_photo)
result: 2:50
